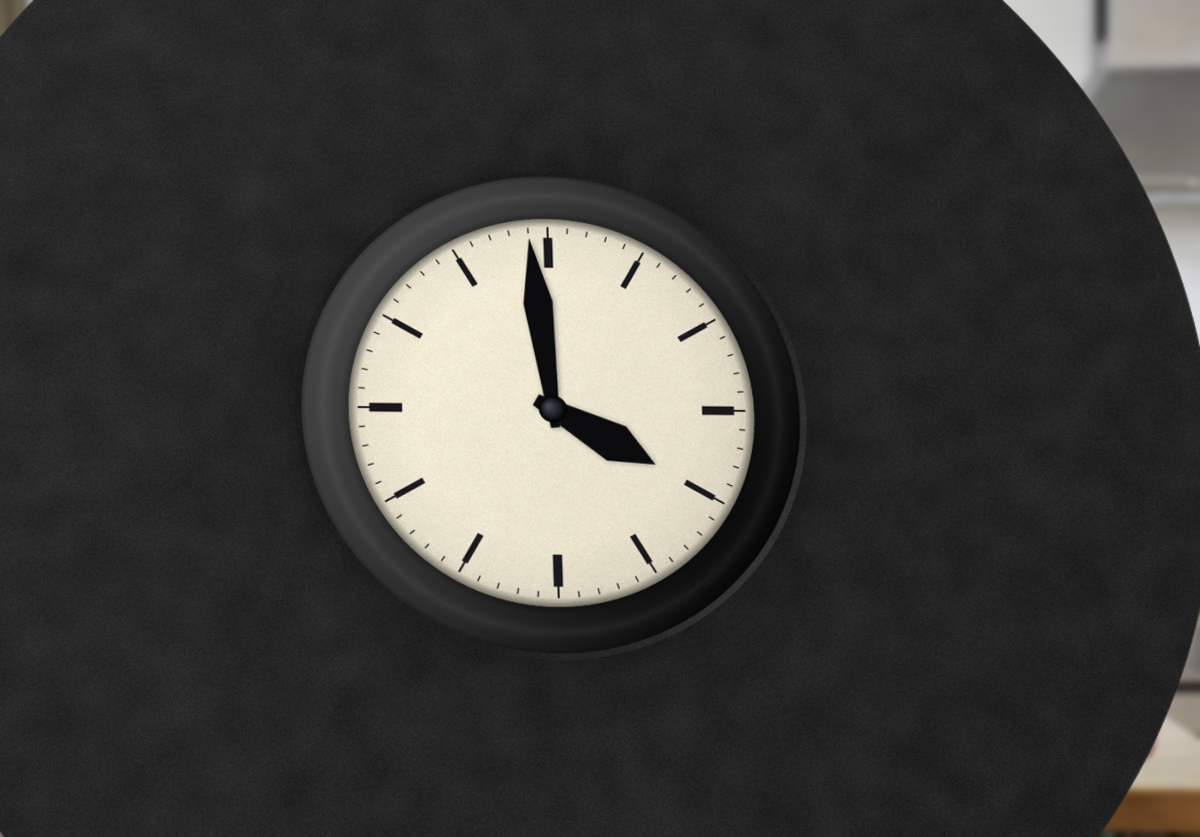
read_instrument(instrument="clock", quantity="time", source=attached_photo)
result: 3:59
